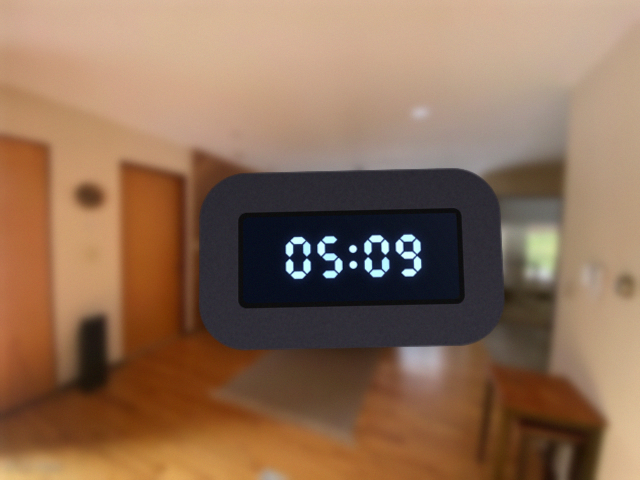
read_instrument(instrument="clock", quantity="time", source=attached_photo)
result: 5:09
